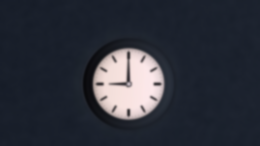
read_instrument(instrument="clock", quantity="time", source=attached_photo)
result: 9:00
